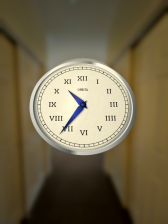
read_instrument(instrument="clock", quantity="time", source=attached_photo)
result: 10:36
